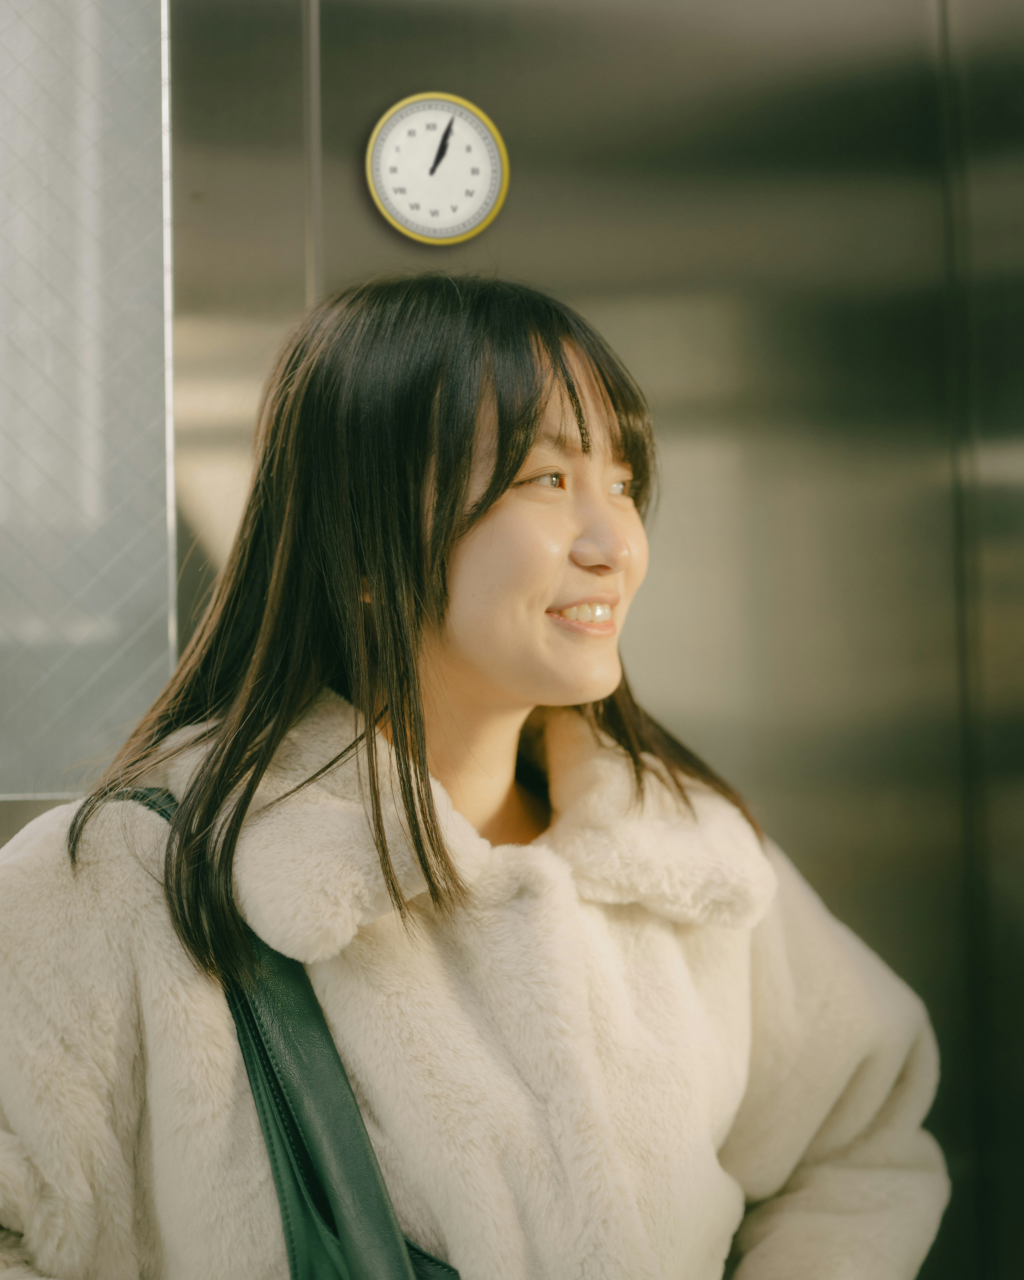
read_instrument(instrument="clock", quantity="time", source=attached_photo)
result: 1:04
